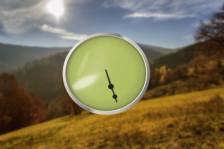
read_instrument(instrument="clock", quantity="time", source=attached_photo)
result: 5:27
